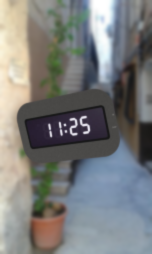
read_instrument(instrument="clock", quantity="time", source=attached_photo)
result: 11:25
